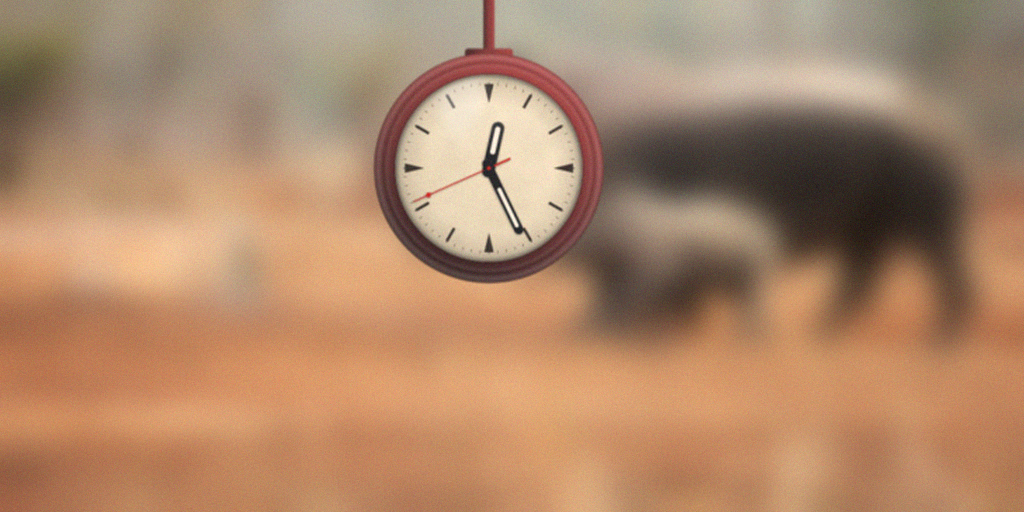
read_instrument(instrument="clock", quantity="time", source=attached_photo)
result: 12:25:41
